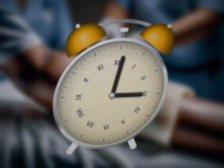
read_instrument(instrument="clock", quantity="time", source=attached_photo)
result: 3:01
